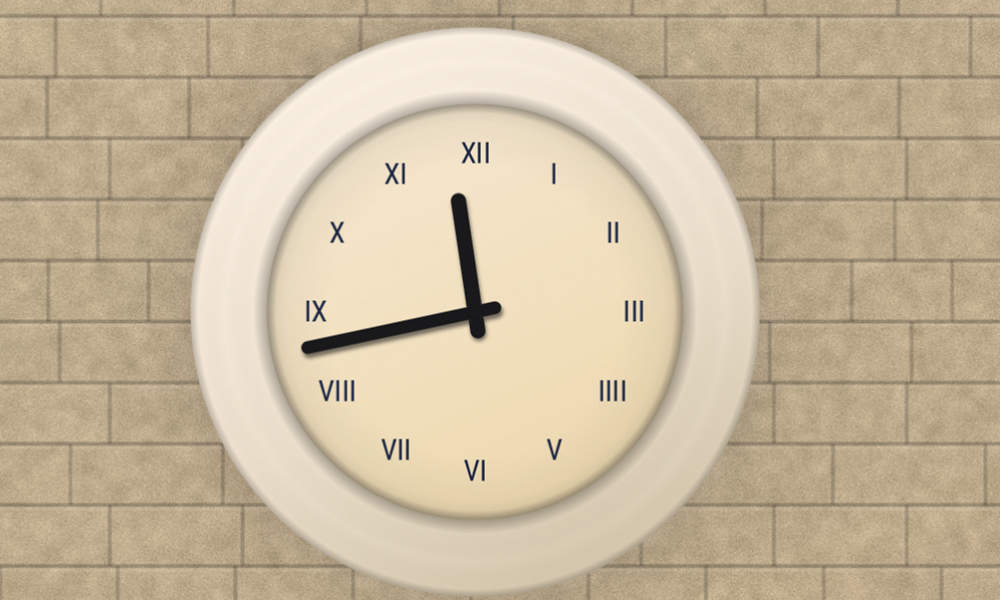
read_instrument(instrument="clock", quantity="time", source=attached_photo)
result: 11:43
